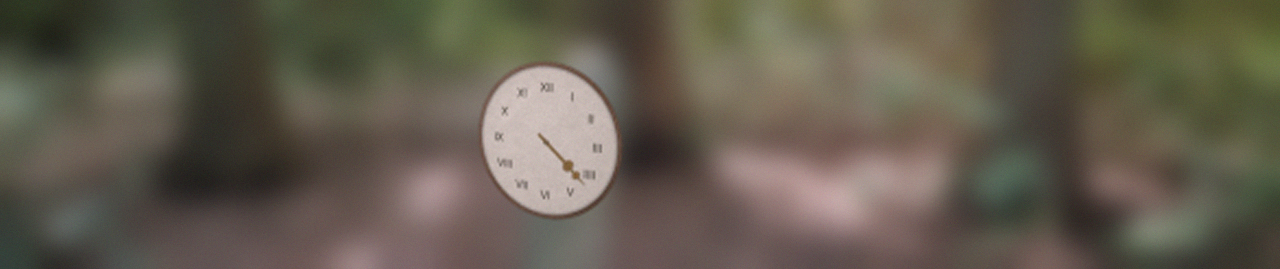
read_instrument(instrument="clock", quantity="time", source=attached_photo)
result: 4:22
